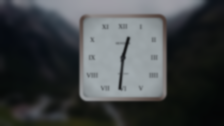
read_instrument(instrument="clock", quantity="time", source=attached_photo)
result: 12:31
